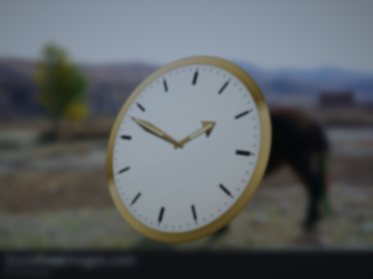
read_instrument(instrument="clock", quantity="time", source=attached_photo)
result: 1:48
